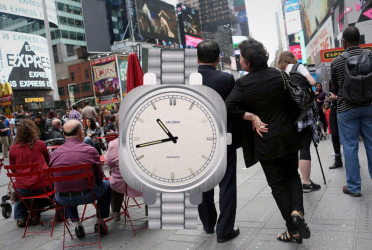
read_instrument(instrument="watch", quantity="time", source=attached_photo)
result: 10:43
